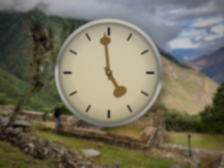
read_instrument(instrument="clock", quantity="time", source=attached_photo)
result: 4:59
